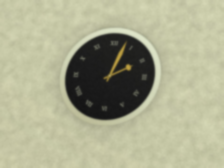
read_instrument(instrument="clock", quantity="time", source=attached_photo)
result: 2:03
